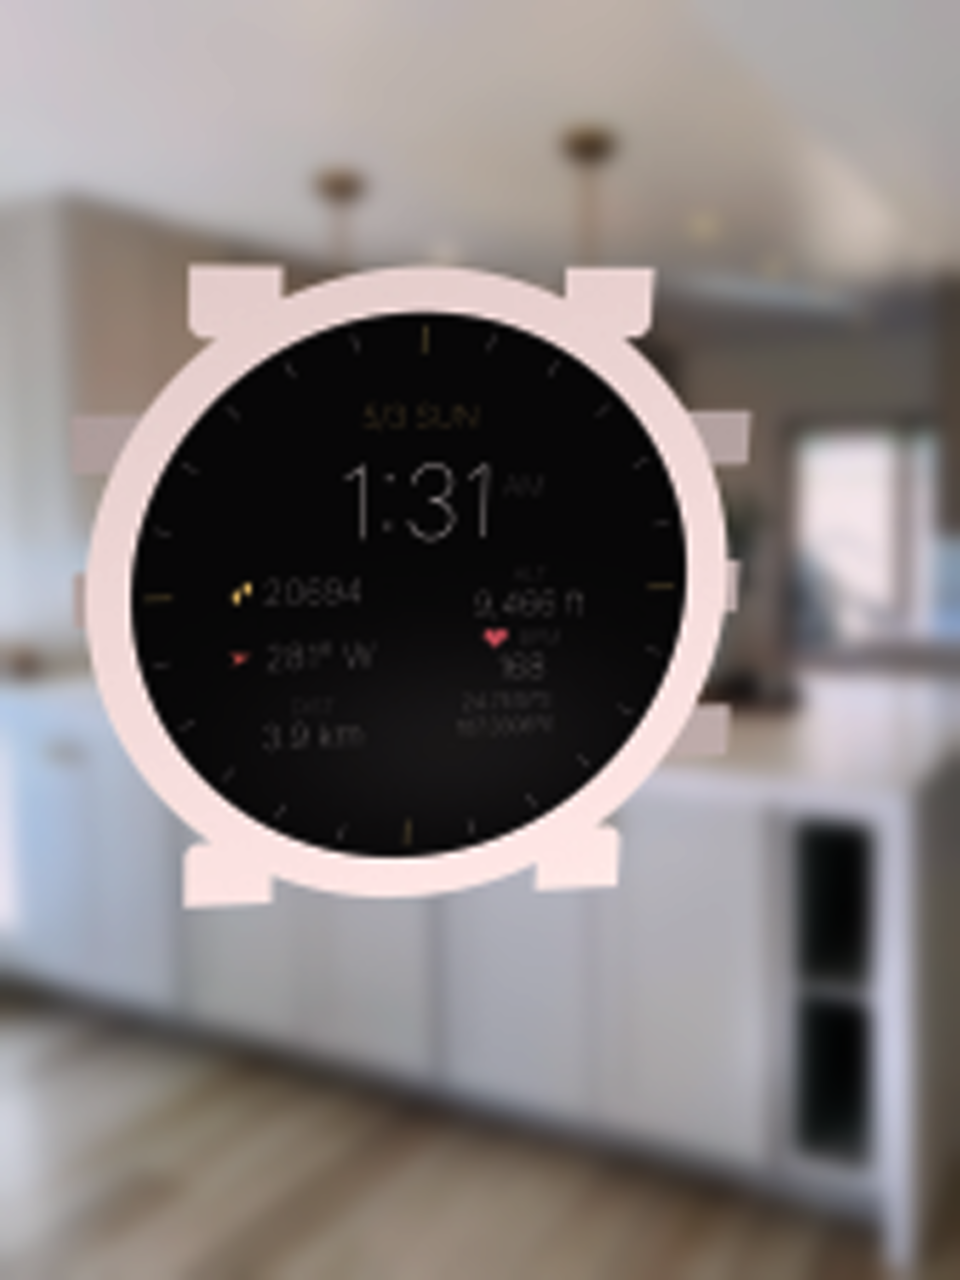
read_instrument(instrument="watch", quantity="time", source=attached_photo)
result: 1:31
